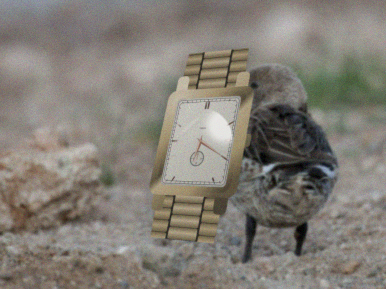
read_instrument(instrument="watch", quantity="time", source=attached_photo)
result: 6:20
